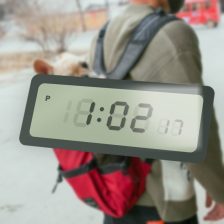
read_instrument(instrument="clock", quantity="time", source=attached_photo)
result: 1:02:17
